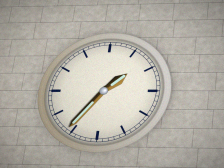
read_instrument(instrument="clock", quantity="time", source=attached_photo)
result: 1:36
